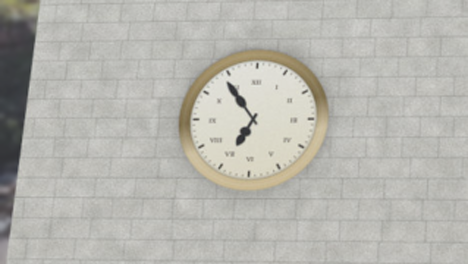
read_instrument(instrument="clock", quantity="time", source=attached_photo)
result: 6:54
